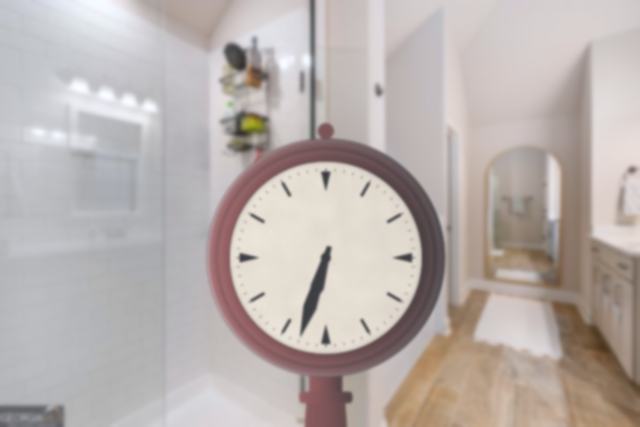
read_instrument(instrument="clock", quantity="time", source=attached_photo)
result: 6:33
